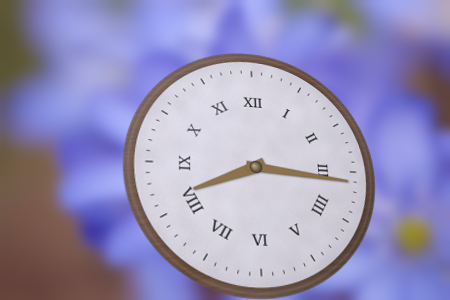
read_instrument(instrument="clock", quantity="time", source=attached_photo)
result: 8:16
